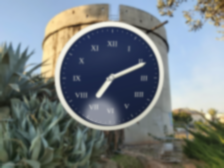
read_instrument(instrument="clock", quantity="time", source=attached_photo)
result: 7:11
